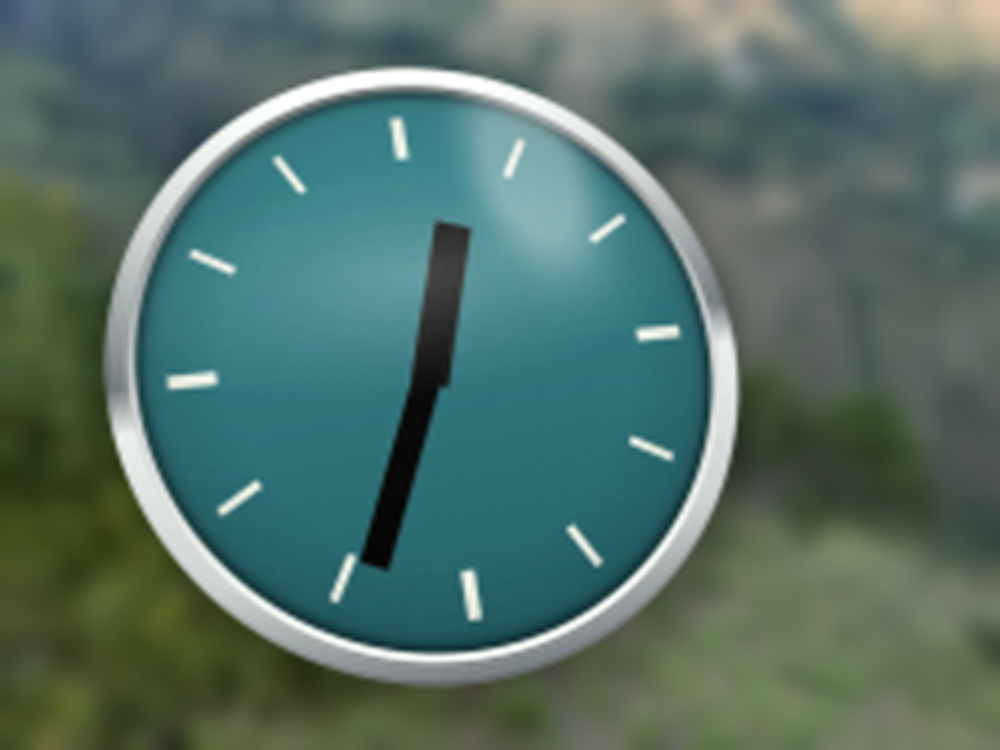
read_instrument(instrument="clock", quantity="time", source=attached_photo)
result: 12:34
